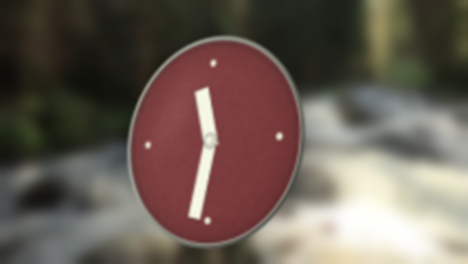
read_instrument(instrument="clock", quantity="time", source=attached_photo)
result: 11:32
